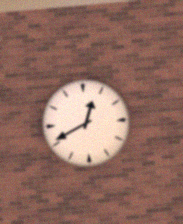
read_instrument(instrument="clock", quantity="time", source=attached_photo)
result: 12:41
